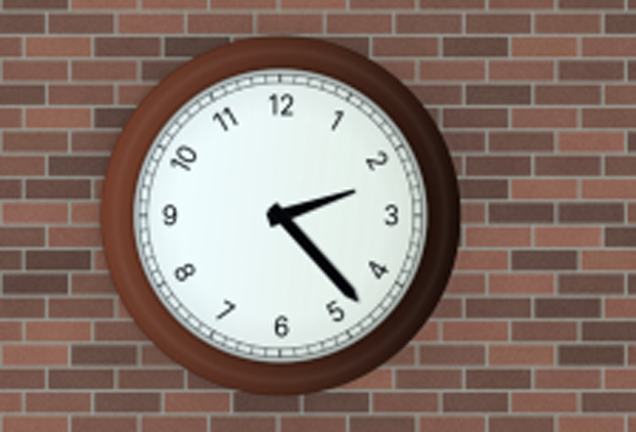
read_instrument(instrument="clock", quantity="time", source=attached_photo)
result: 2:23
